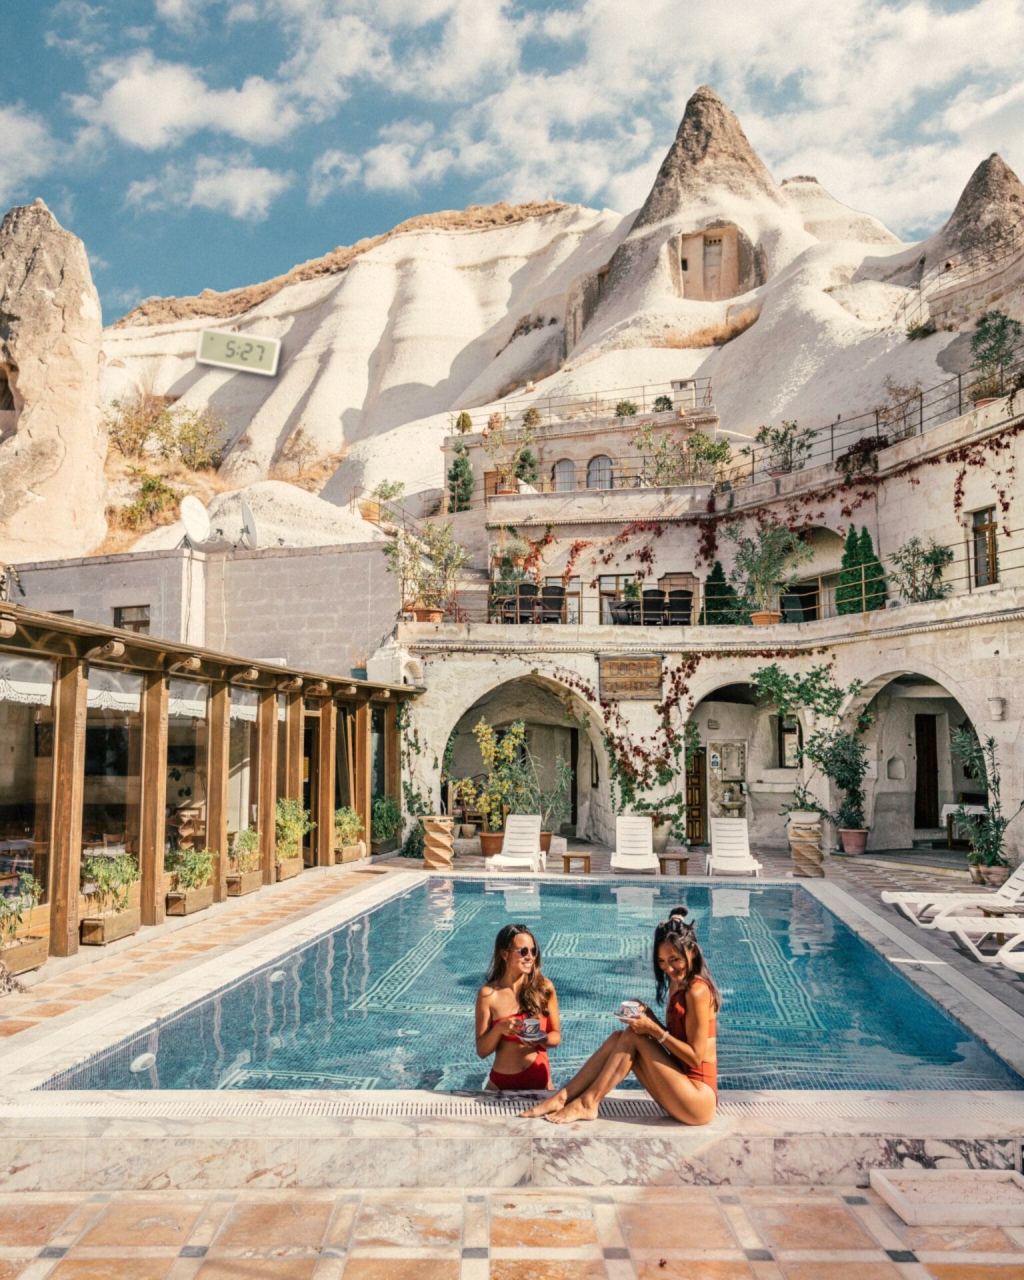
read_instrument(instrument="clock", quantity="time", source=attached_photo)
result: 5:27
